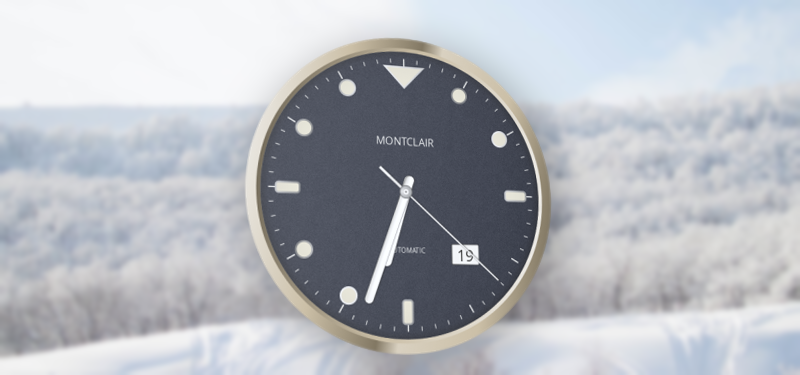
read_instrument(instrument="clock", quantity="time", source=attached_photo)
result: 6:33:22
